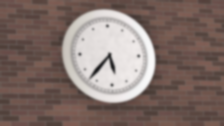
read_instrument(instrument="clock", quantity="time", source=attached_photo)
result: 5:37
